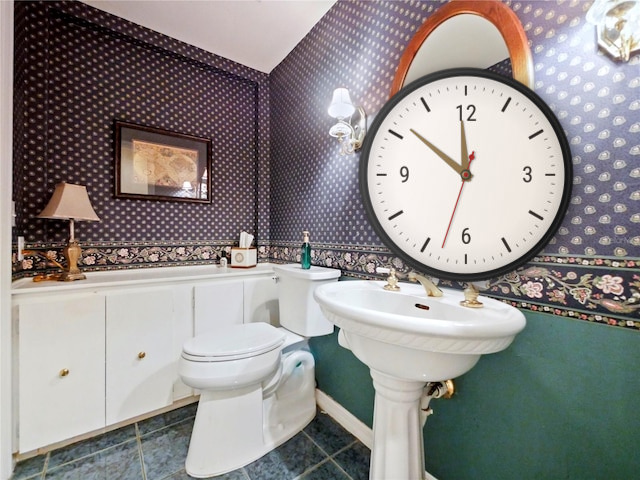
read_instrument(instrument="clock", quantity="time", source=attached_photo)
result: 11:51:33
